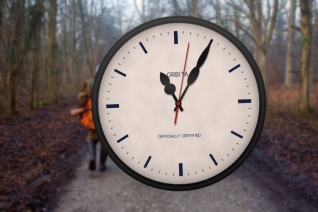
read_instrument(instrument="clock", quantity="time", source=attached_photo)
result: 11:05:02
